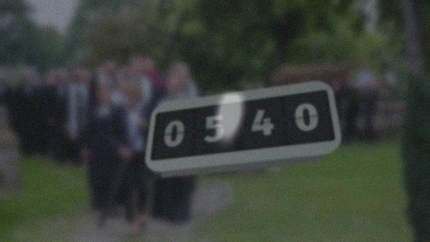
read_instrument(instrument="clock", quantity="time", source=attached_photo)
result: 5:40
